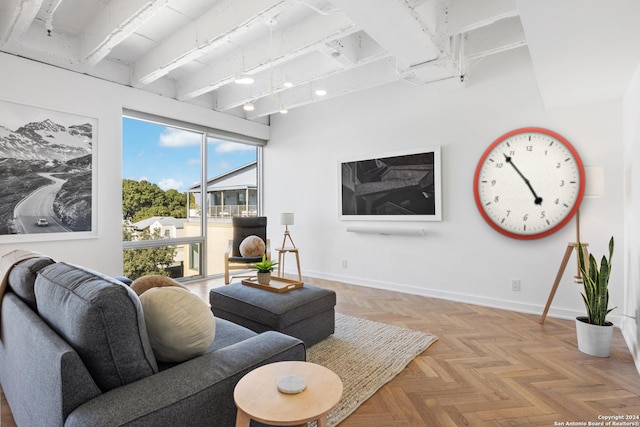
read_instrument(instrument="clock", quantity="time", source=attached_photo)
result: 4:53
